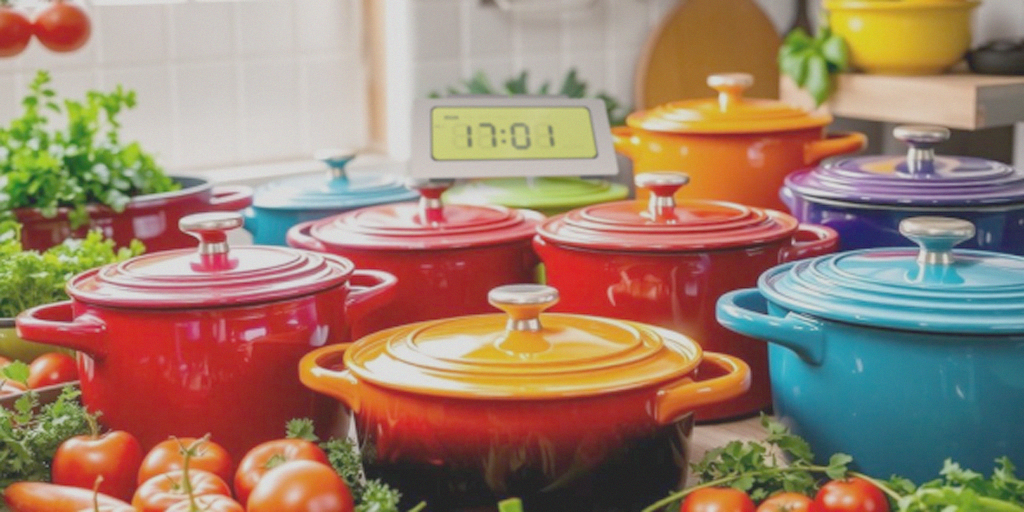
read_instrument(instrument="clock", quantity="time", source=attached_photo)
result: 17:01
